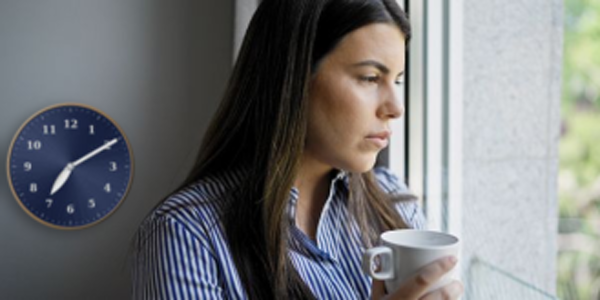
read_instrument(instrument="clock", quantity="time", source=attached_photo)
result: 7:10
